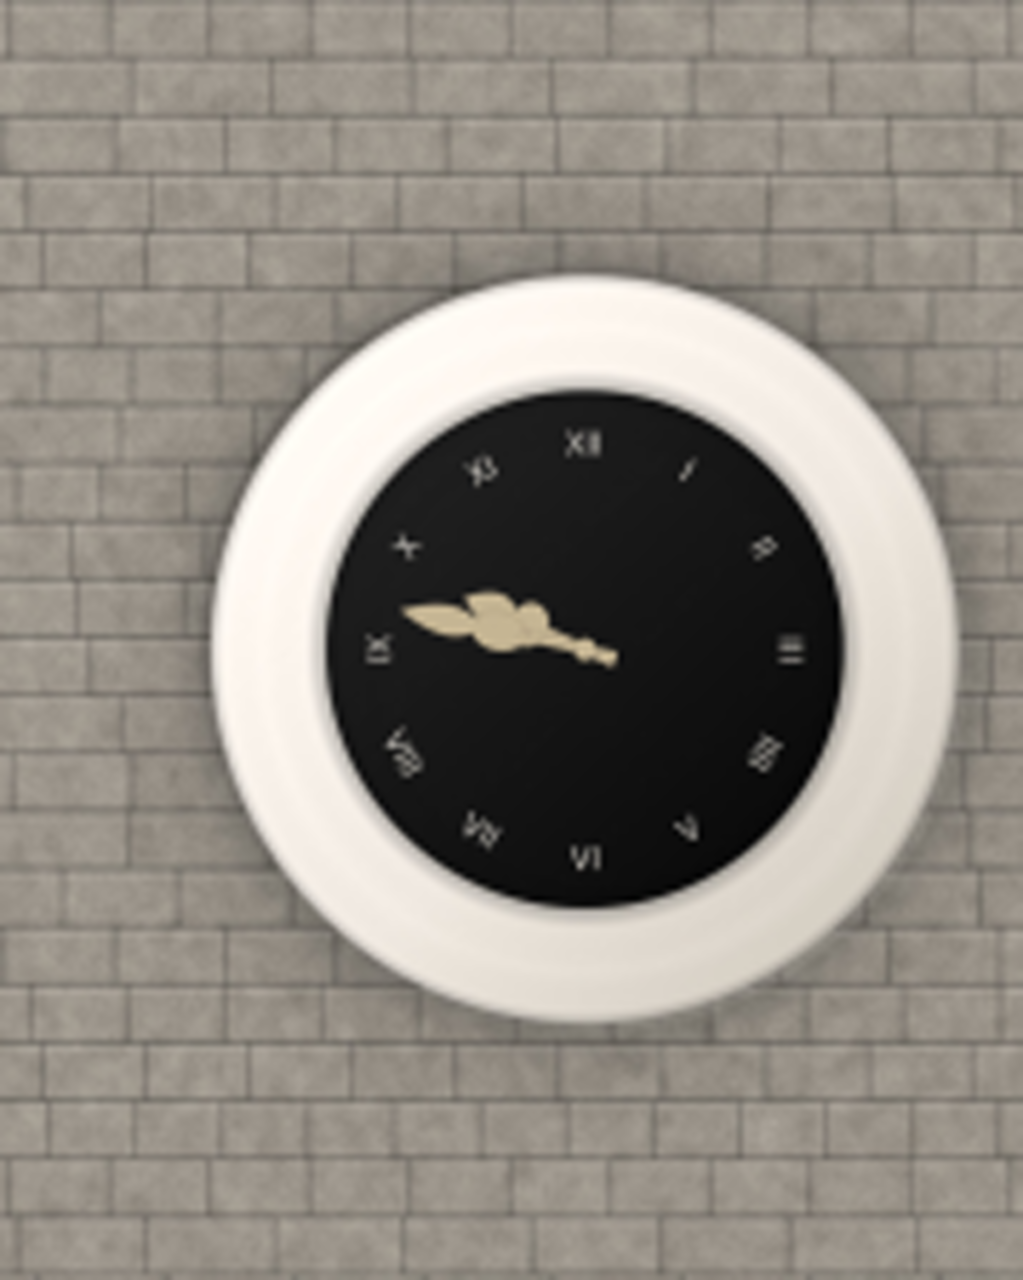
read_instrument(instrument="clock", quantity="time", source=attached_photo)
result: 9:47
